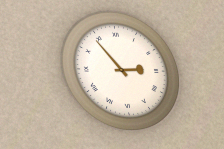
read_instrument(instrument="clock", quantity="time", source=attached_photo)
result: 2:54
